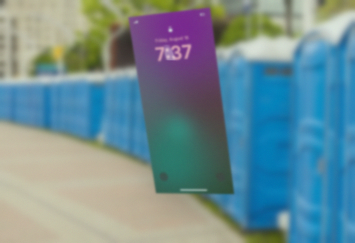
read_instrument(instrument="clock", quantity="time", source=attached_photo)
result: 7:37
